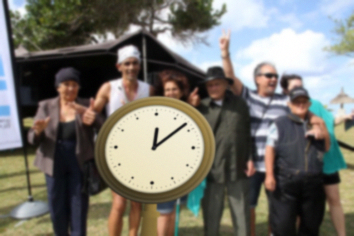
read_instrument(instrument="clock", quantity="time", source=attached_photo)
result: 12:08
